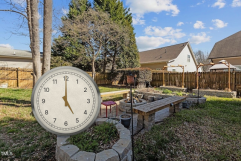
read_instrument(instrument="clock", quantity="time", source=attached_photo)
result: 5:00
